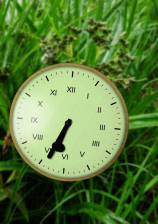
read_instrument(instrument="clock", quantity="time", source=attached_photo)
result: 6:34
